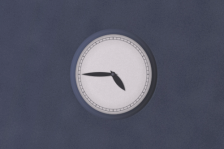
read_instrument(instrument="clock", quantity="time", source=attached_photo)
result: 4:45
